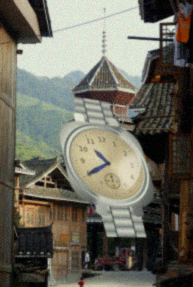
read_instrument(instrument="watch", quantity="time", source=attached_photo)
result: 10:40
